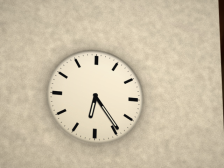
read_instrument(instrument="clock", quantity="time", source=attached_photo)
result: 6:24
